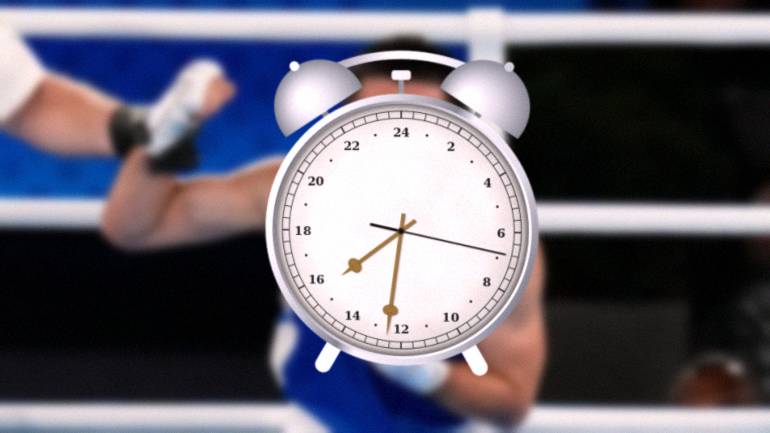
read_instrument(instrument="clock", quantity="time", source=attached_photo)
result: 15:31:17
